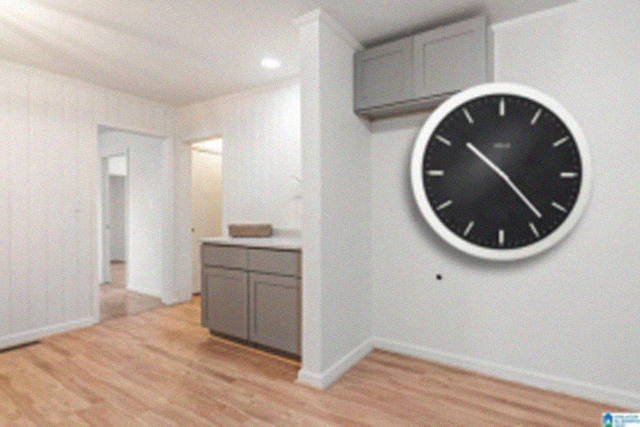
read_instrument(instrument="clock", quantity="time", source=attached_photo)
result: 10:23
